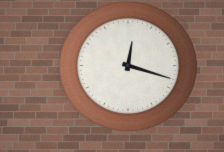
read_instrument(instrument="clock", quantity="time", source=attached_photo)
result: 12:18
